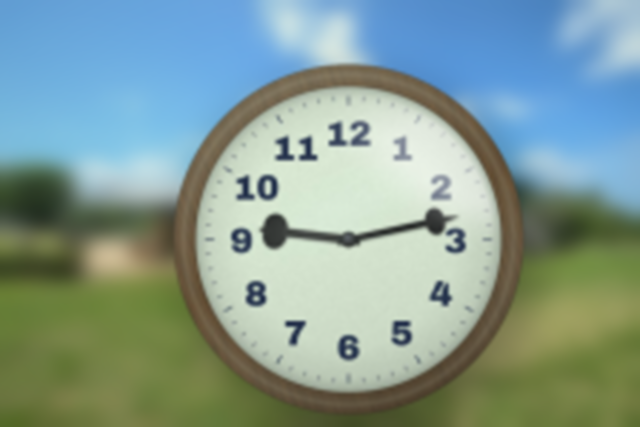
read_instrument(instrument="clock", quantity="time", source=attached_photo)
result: 9:13
